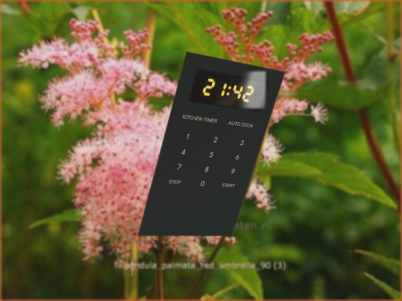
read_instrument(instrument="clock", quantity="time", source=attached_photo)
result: 21:42
